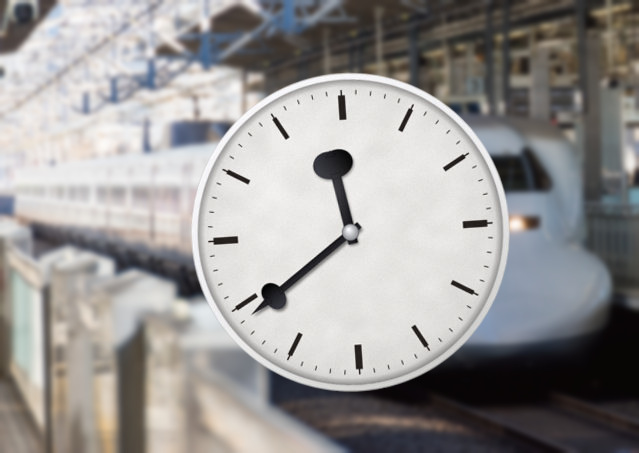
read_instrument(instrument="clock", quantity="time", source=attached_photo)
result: 11:39
